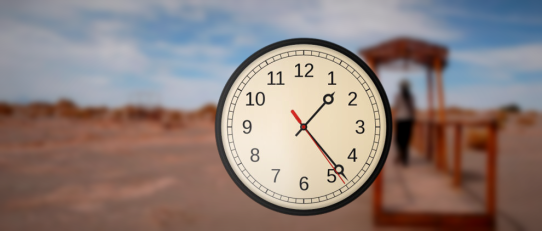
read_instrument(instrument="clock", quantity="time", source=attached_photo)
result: 1:23:24
